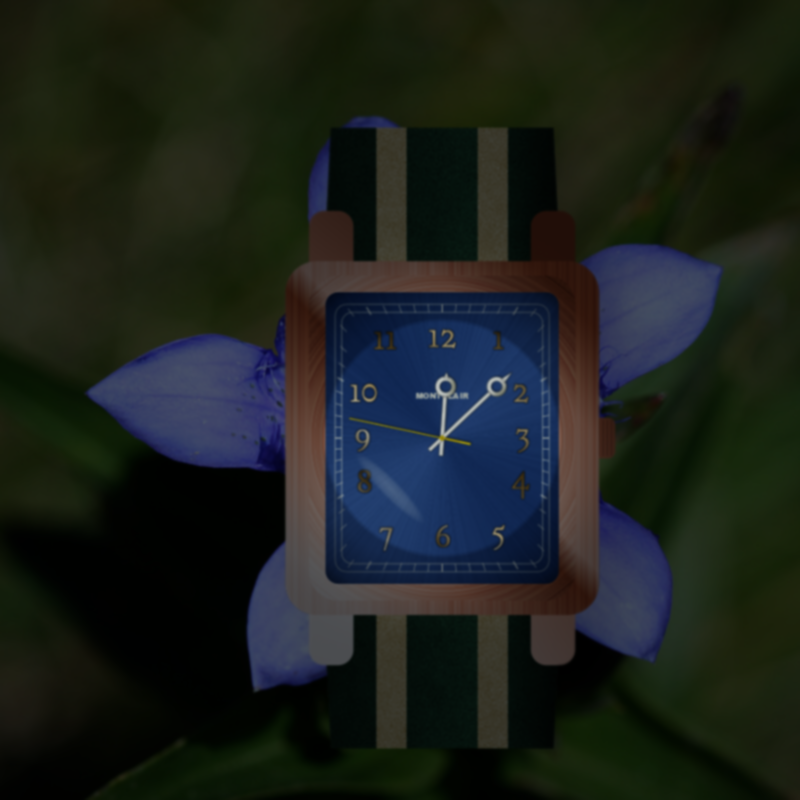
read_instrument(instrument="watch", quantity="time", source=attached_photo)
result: 12:07:47
